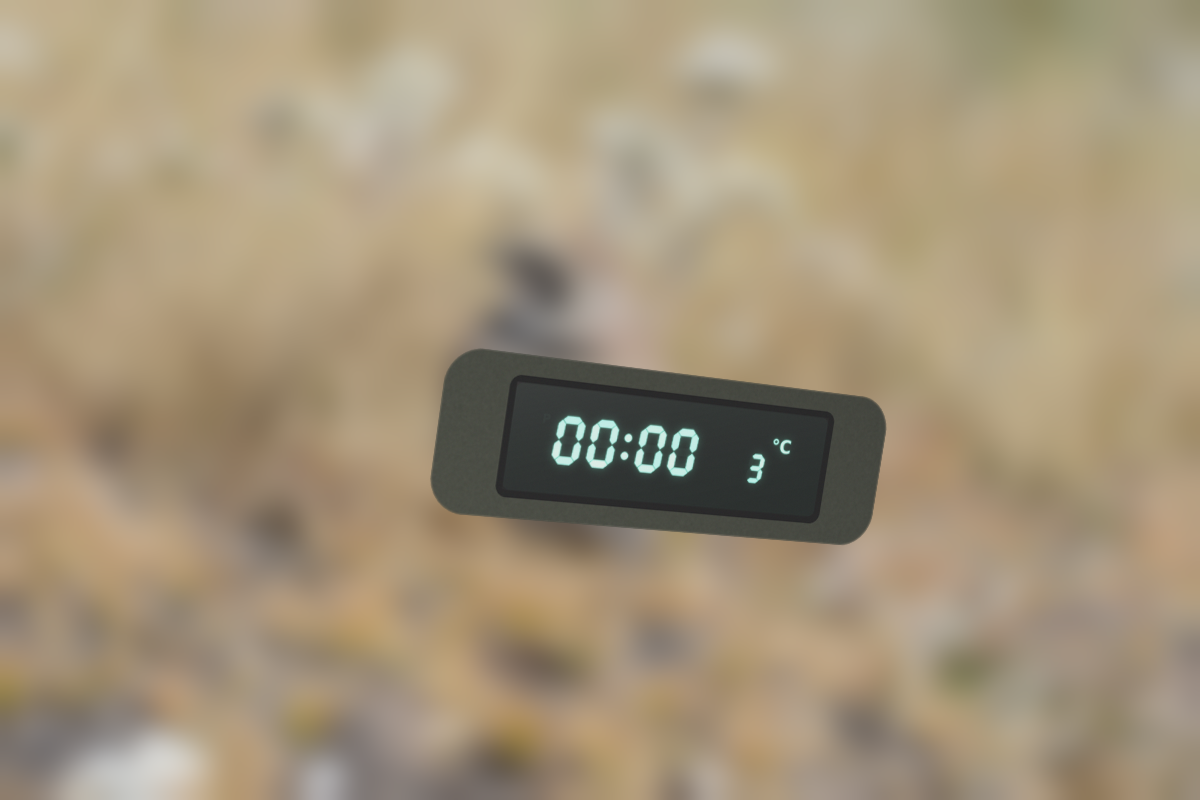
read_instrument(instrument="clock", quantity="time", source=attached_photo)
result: 0:00
